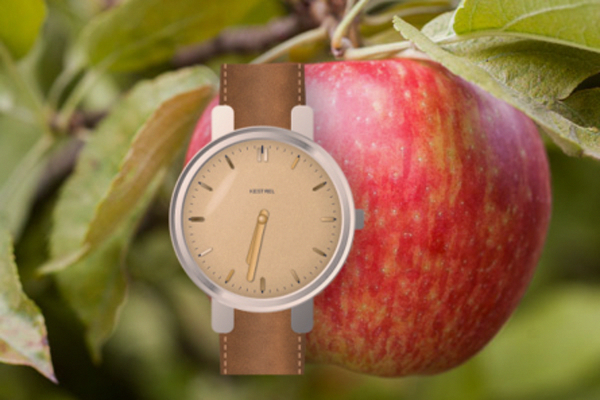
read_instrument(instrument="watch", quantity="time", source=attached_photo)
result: 6:32
